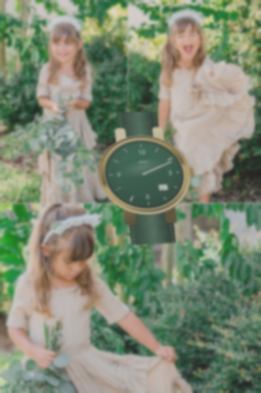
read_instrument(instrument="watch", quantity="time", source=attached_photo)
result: 2:11
